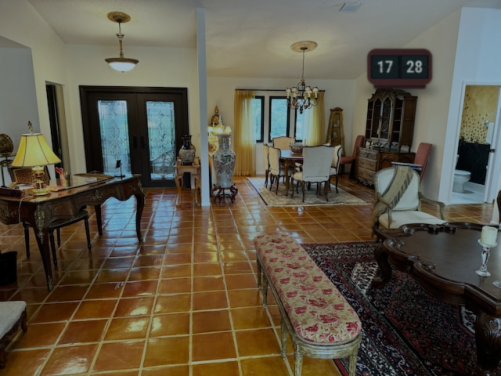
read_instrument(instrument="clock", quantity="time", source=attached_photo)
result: 17:28
